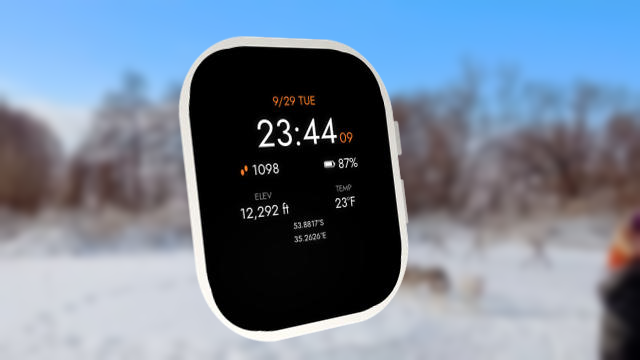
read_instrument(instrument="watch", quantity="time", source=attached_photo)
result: 23:44:09
